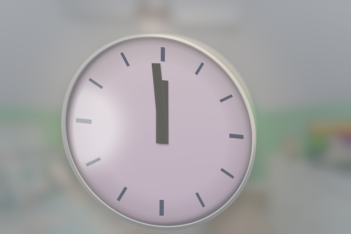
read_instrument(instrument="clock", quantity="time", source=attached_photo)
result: 11:59
